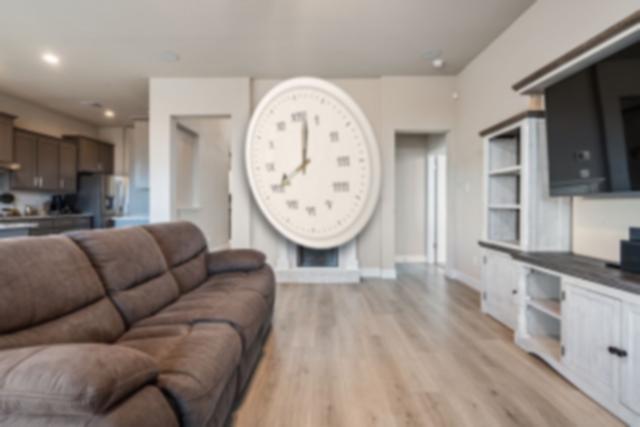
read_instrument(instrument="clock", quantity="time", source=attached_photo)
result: 8:02
